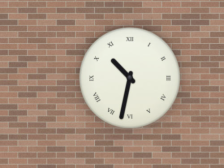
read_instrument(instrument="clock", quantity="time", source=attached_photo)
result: 10:32
